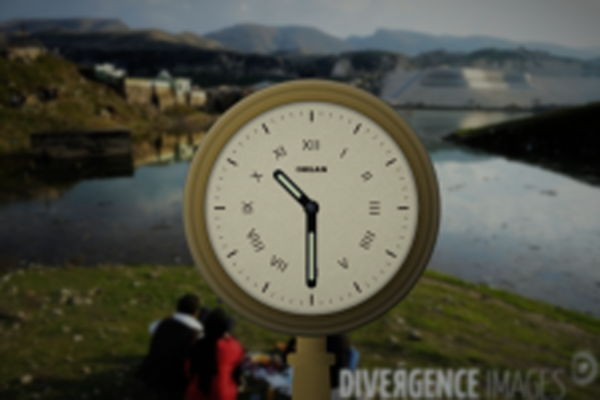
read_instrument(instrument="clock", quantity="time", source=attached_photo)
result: 10:30
